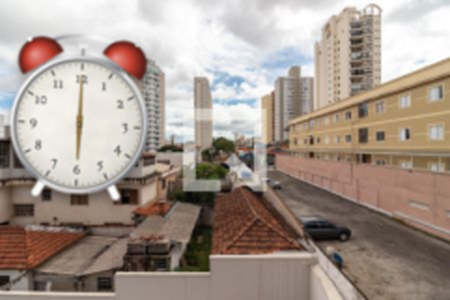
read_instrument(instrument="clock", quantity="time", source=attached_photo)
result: 6:00
